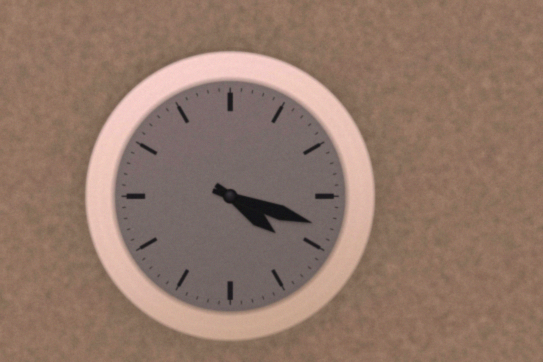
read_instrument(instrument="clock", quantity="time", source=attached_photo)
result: 4:18
